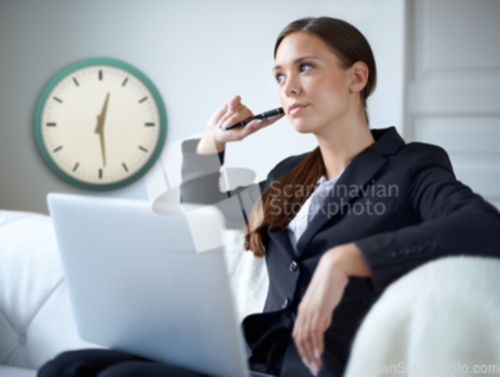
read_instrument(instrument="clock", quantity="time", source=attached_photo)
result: 12:29
